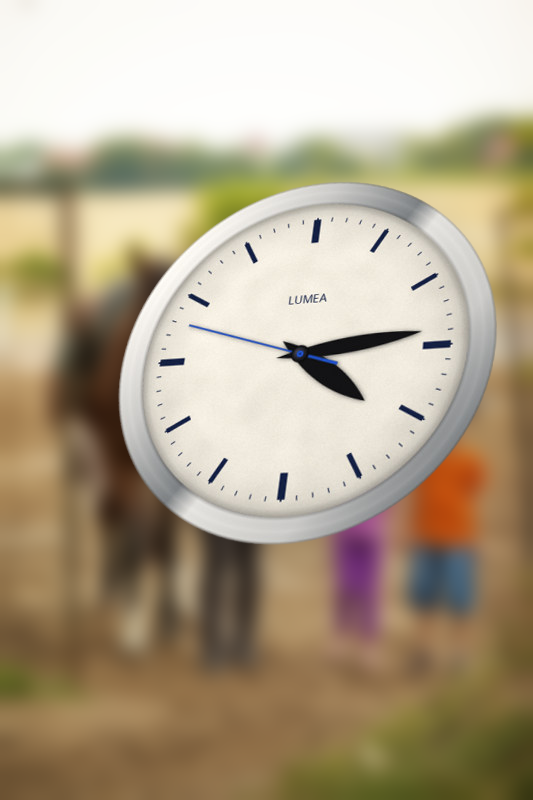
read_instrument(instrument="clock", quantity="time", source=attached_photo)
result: 4:13:48
